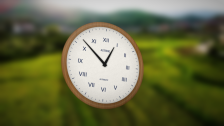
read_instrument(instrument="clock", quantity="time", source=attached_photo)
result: 12:52
